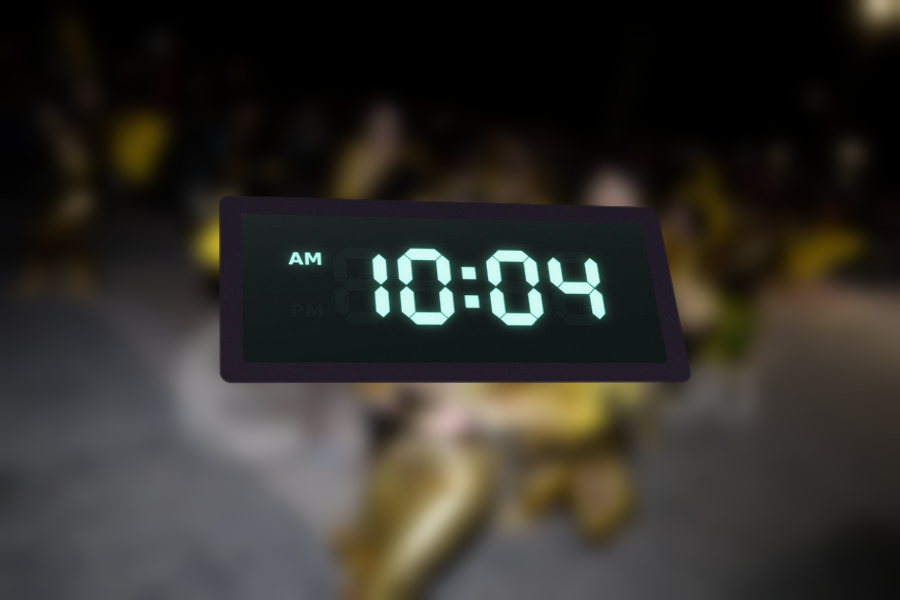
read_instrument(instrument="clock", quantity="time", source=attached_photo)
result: 10:04
